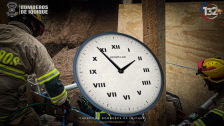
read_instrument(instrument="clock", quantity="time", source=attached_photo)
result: 1:54
